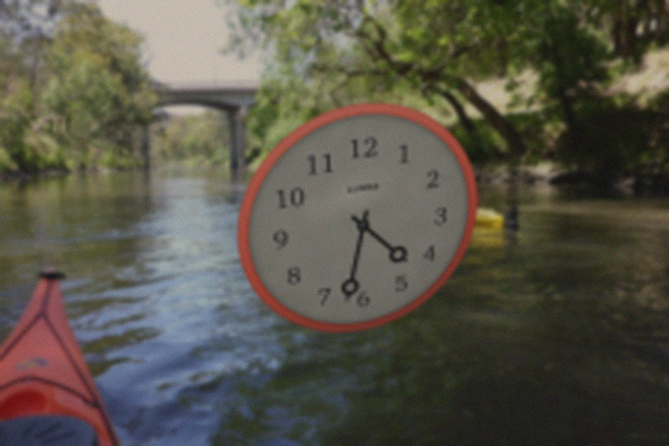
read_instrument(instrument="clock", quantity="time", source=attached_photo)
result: 4:32
